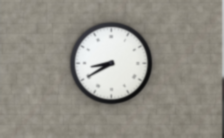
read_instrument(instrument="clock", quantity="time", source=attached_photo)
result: 8:40
